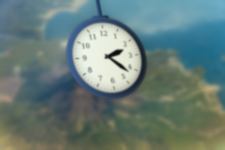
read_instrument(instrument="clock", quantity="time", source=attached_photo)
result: 2:22
